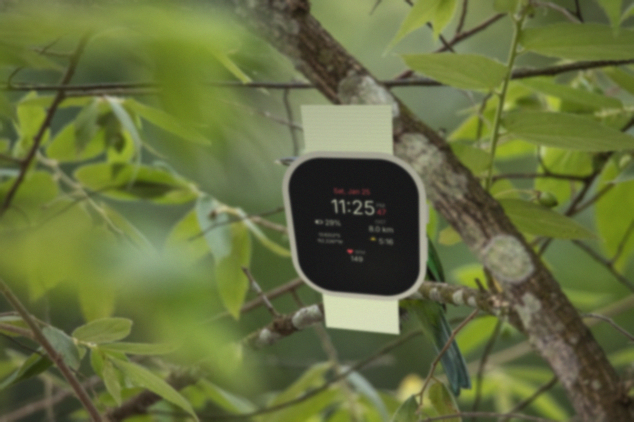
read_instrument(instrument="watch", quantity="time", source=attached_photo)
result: 11:25
